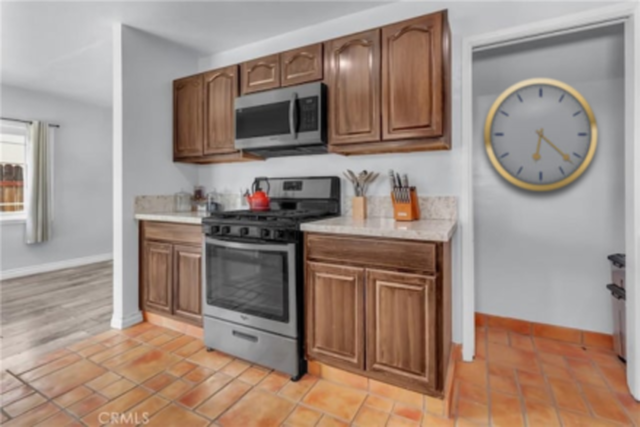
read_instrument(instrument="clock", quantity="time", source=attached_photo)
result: 6:22
